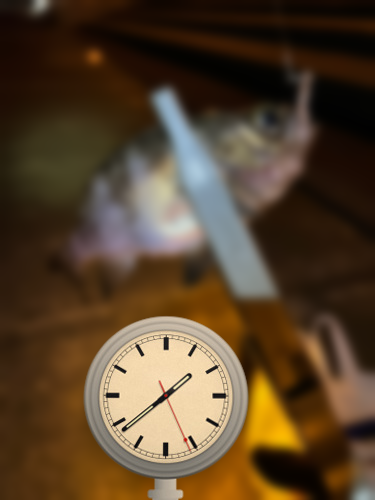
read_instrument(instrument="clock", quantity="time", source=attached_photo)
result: 1:38:26
